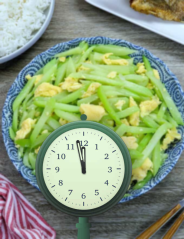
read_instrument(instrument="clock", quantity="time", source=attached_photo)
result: 11:58
